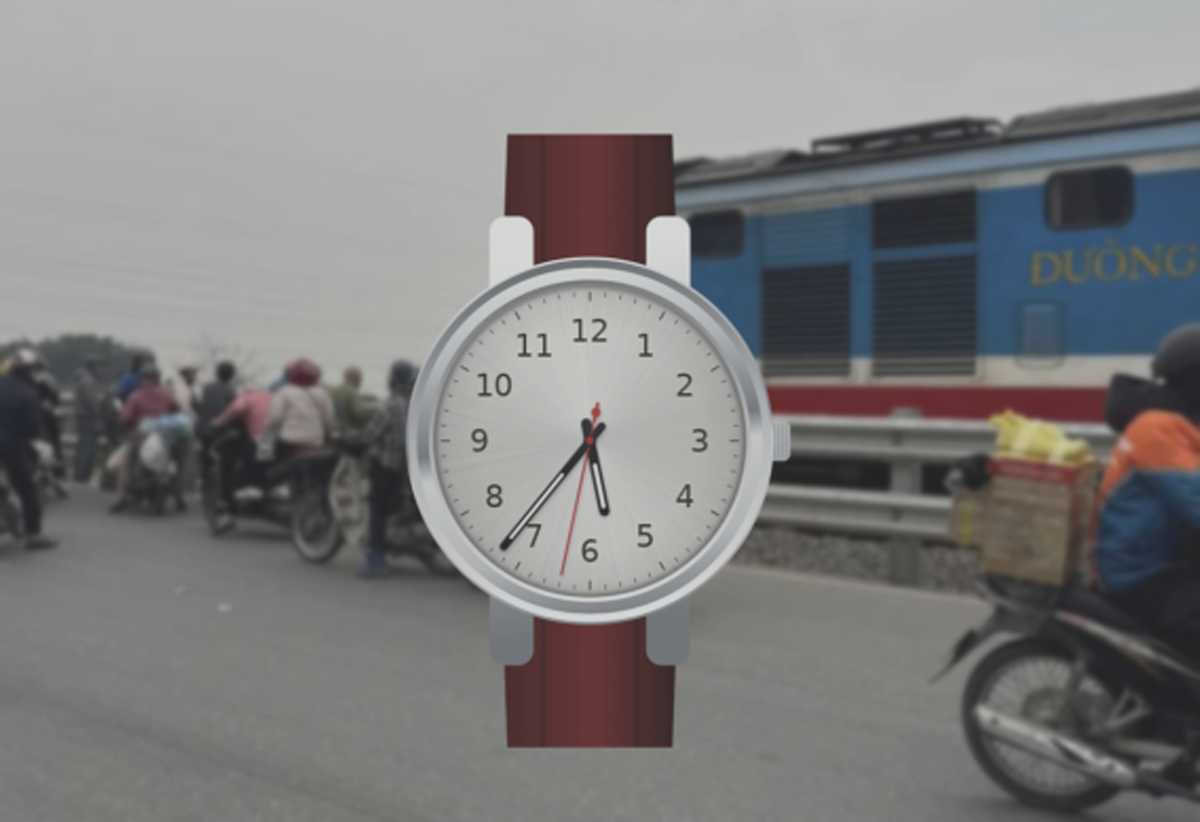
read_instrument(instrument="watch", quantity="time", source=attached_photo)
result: 5:36:32
